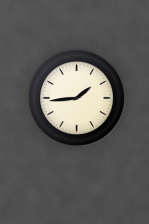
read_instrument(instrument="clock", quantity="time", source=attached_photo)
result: 1:44
